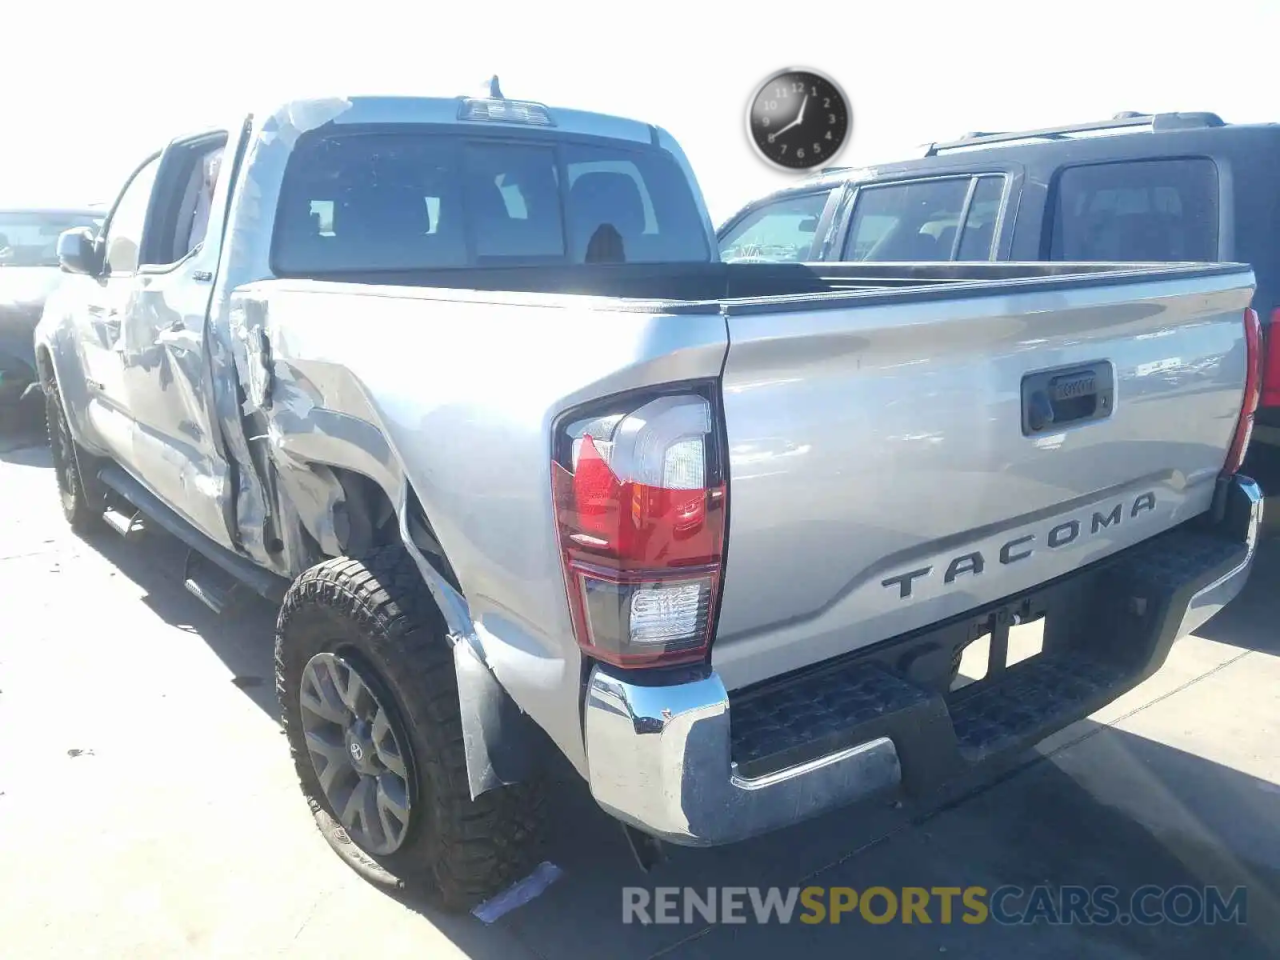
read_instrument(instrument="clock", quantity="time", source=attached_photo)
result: 12:40
